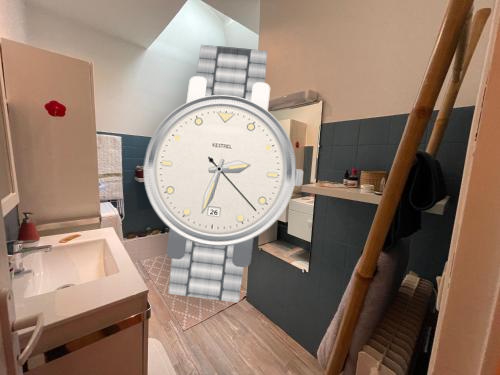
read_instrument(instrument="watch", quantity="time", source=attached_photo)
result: 2:32:22
